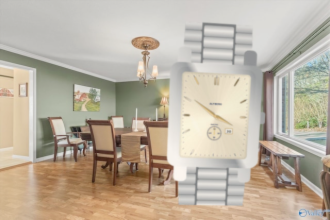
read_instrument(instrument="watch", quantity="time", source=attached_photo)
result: 3:51
